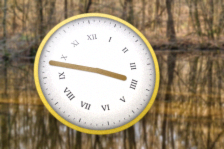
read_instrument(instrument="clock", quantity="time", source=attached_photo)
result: 3:48
